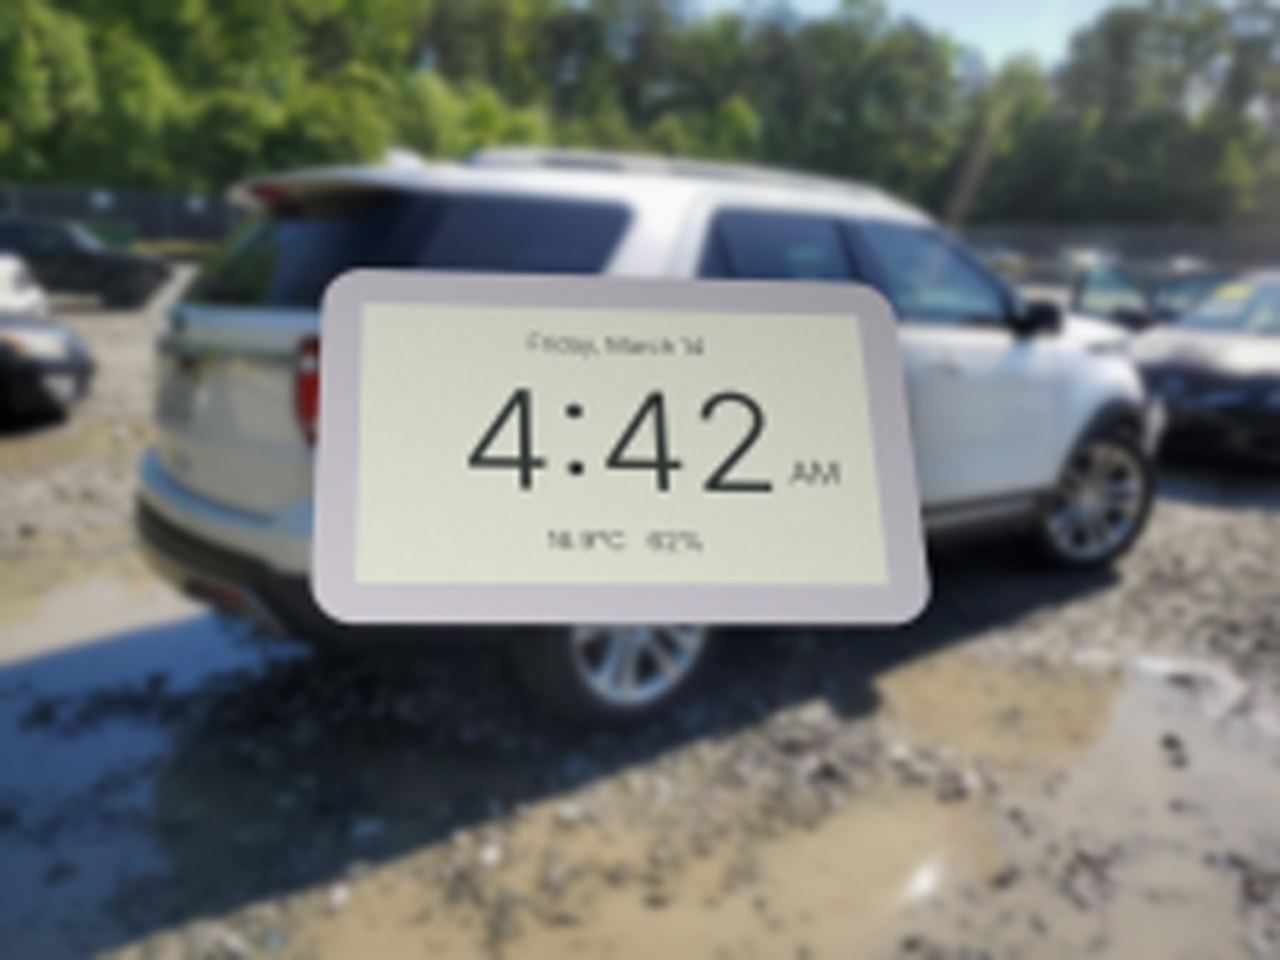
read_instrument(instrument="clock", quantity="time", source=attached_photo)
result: 4:42
